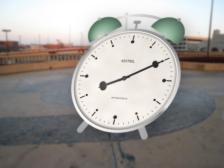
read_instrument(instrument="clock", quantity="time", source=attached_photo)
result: 8:10
